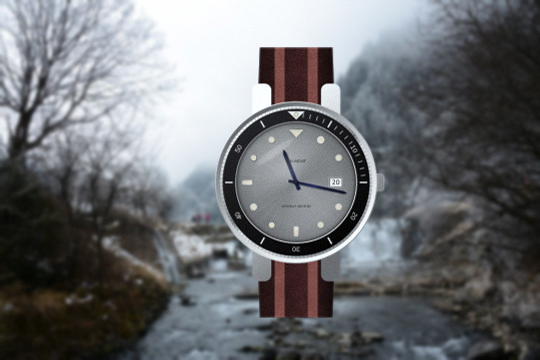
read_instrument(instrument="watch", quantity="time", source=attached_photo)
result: 11:17
